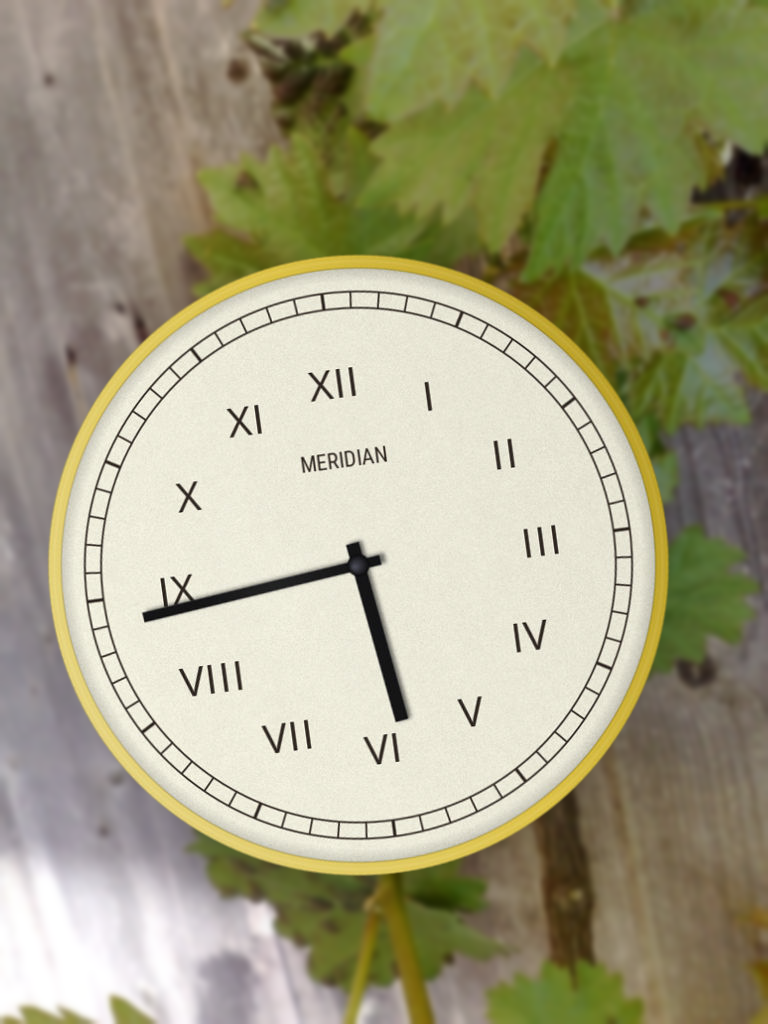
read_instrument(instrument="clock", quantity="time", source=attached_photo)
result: 5:44
